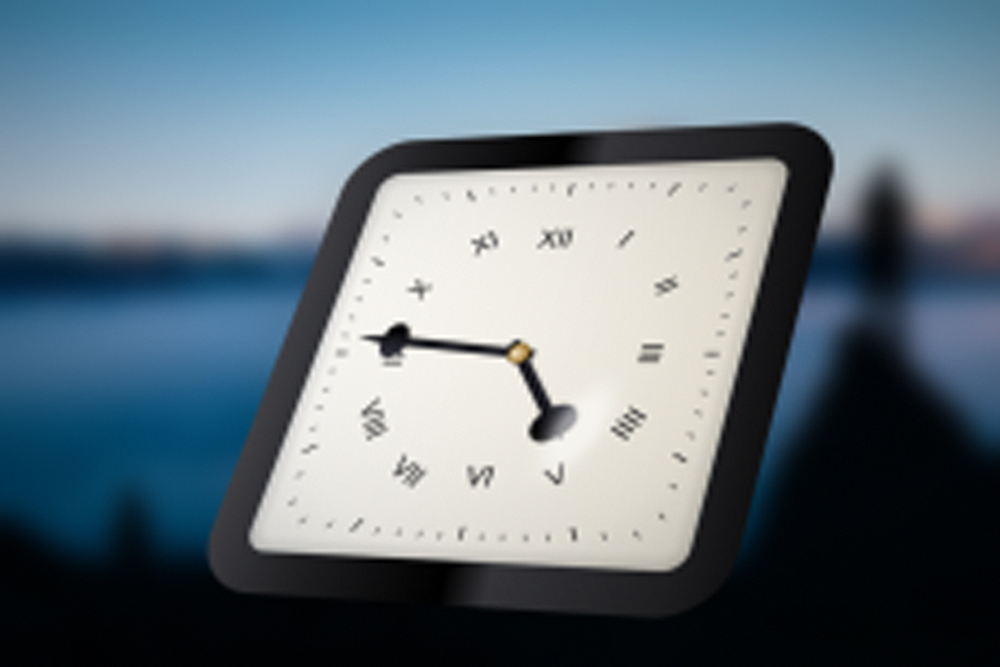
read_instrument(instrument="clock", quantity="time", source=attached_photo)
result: 4:46
